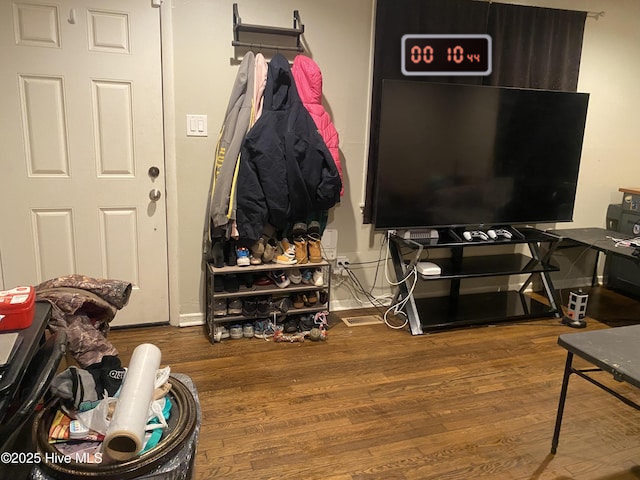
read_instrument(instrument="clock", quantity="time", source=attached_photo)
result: 0:10:44
